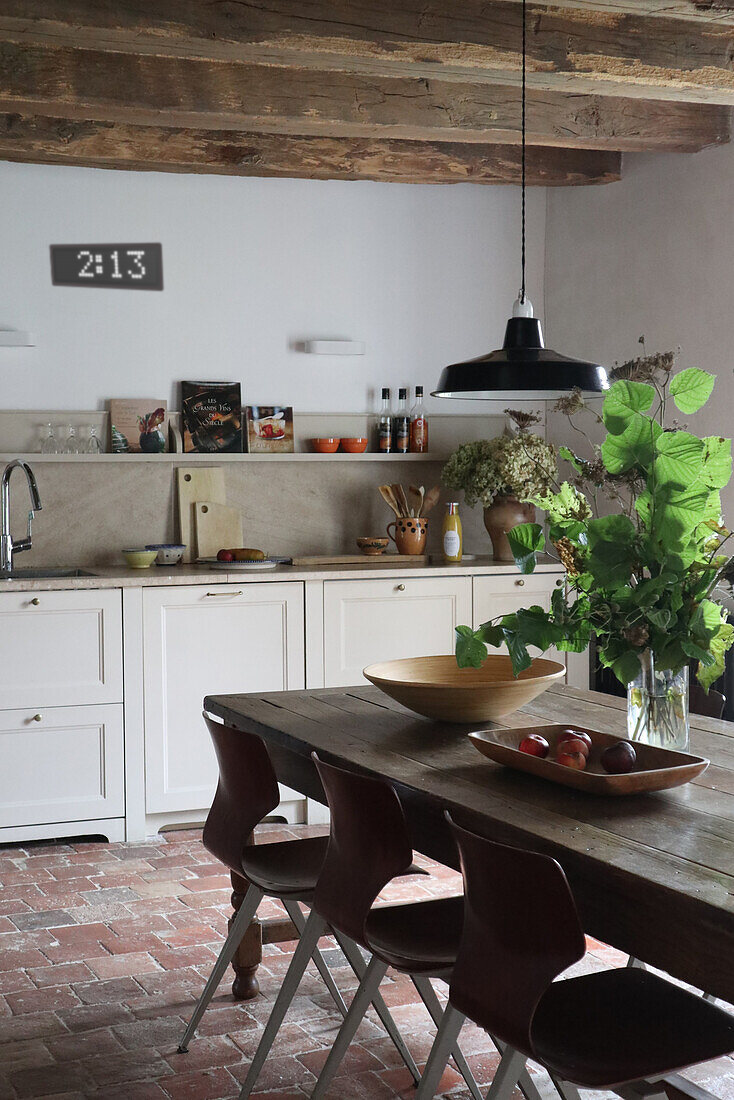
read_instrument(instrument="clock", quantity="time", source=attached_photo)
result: 2:13
